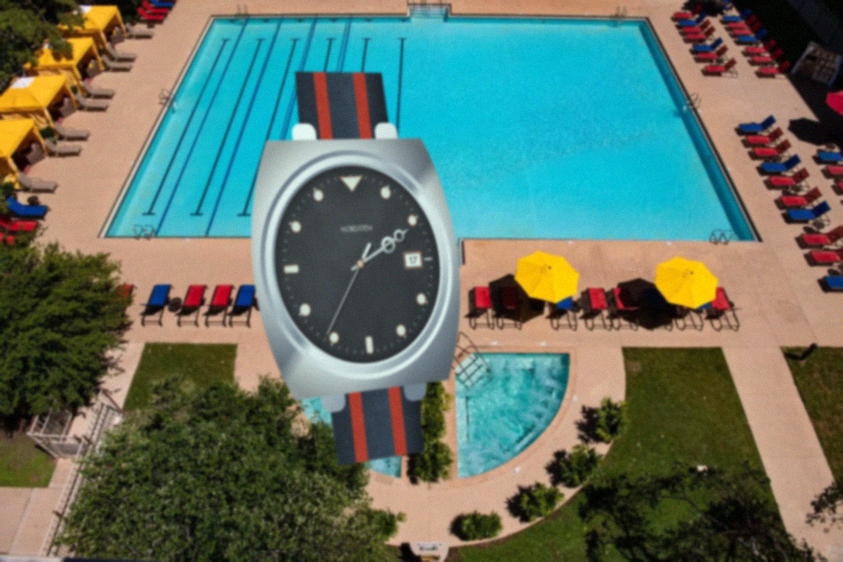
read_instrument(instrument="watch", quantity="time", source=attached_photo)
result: 2:10:36
